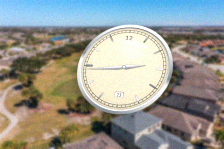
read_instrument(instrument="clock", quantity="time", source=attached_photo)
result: 2:44
